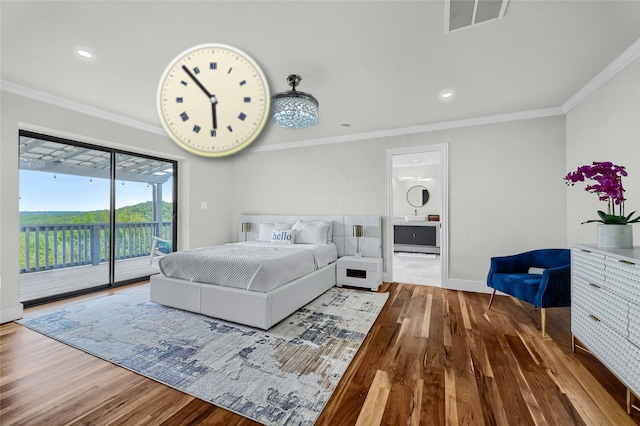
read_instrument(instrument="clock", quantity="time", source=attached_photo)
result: 5:53
